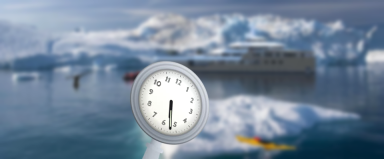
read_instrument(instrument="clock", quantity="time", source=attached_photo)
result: 5:27
